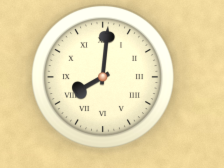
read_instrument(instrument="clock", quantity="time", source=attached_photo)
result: 8:01
